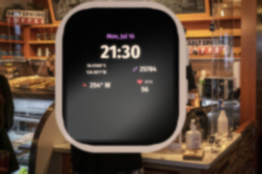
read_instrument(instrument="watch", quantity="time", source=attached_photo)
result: 21:30
